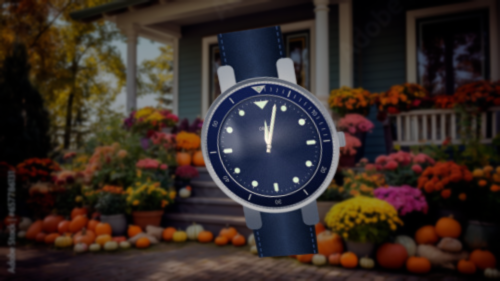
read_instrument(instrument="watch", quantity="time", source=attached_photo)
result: 12:03
